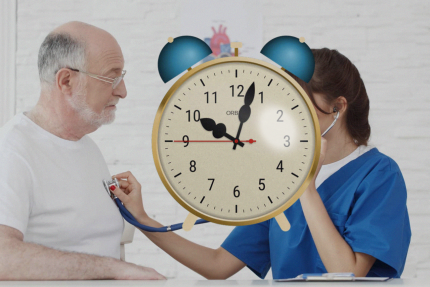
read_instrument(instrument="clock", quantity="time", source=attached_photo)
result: 10:02:45
